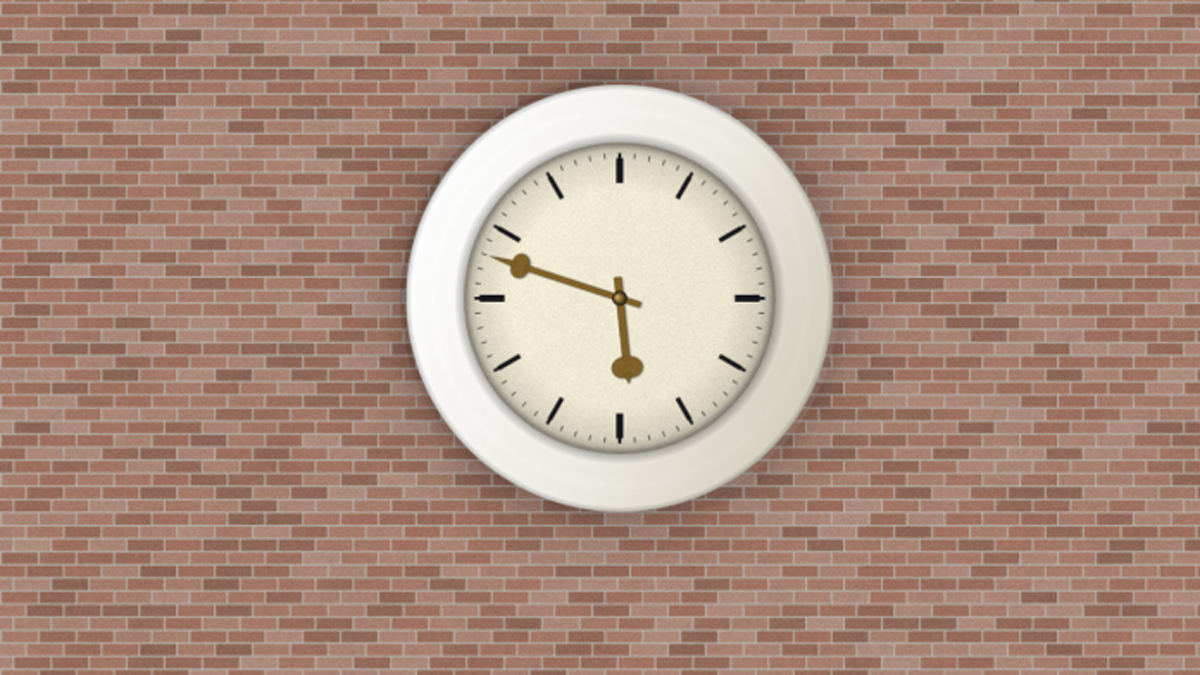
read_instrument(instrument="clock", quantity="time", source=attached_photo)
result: 5:48
